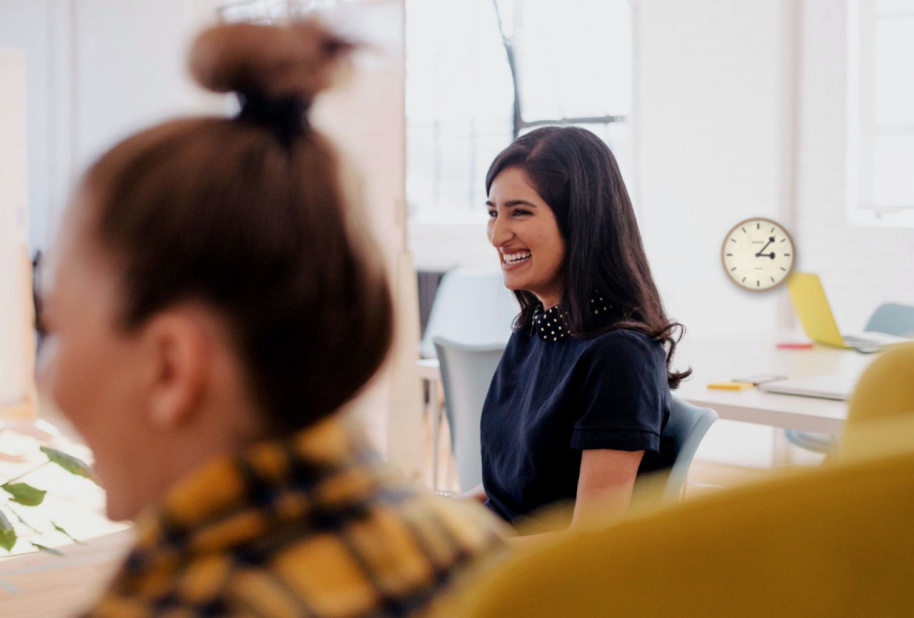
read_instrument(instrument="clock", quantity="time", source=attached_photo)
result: 3:07
